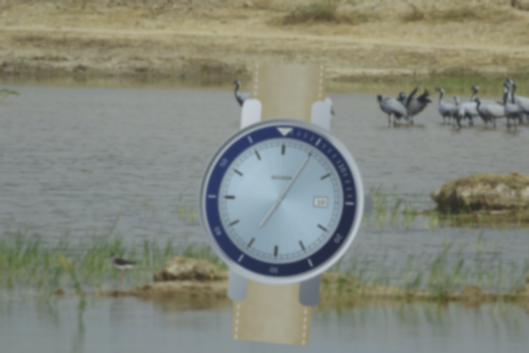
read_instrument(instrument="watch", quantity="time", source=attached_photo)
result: 7:05
